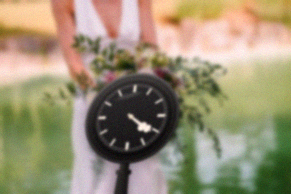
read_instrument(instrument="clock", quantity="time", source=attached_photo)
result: 4:21
